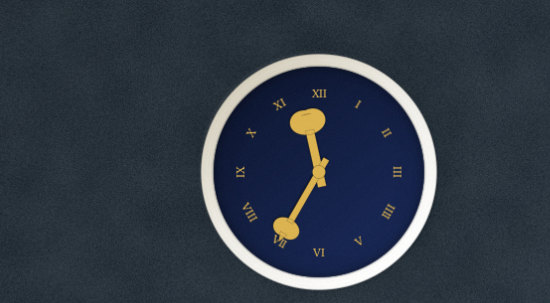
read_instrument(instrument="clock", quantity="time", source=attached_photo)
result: 11:35
